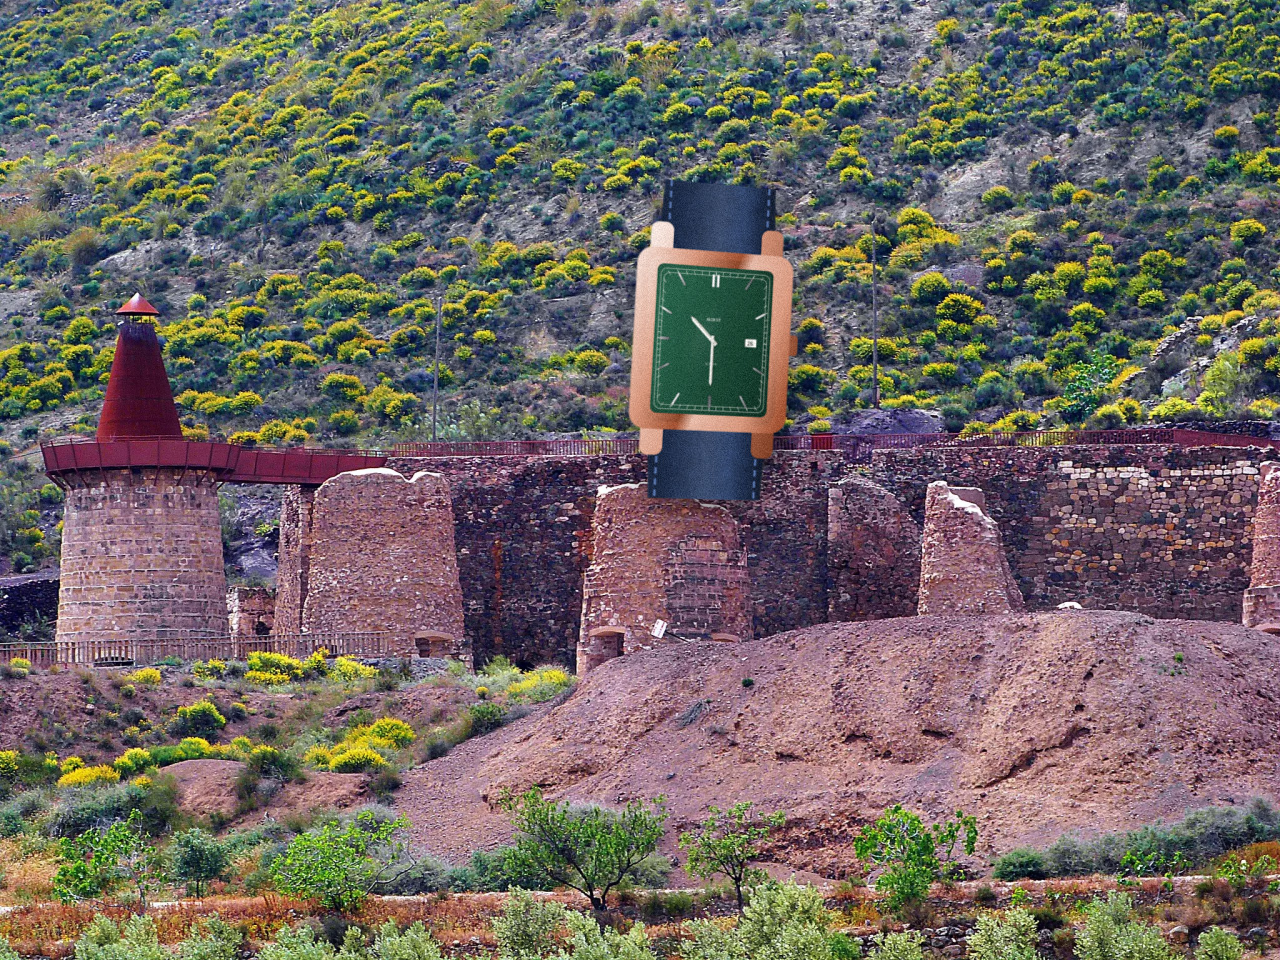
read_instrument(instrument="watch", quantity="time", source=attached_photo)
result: 10:30
